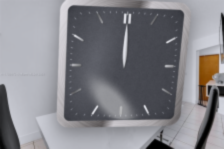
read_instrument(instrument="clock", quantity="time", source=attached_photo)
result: 12:00
